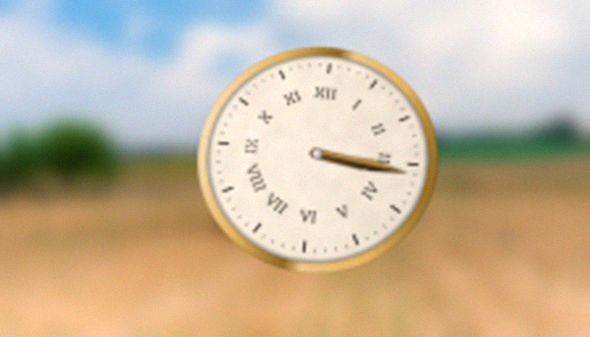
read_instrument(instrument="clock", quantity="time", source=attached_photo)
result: 3:16
